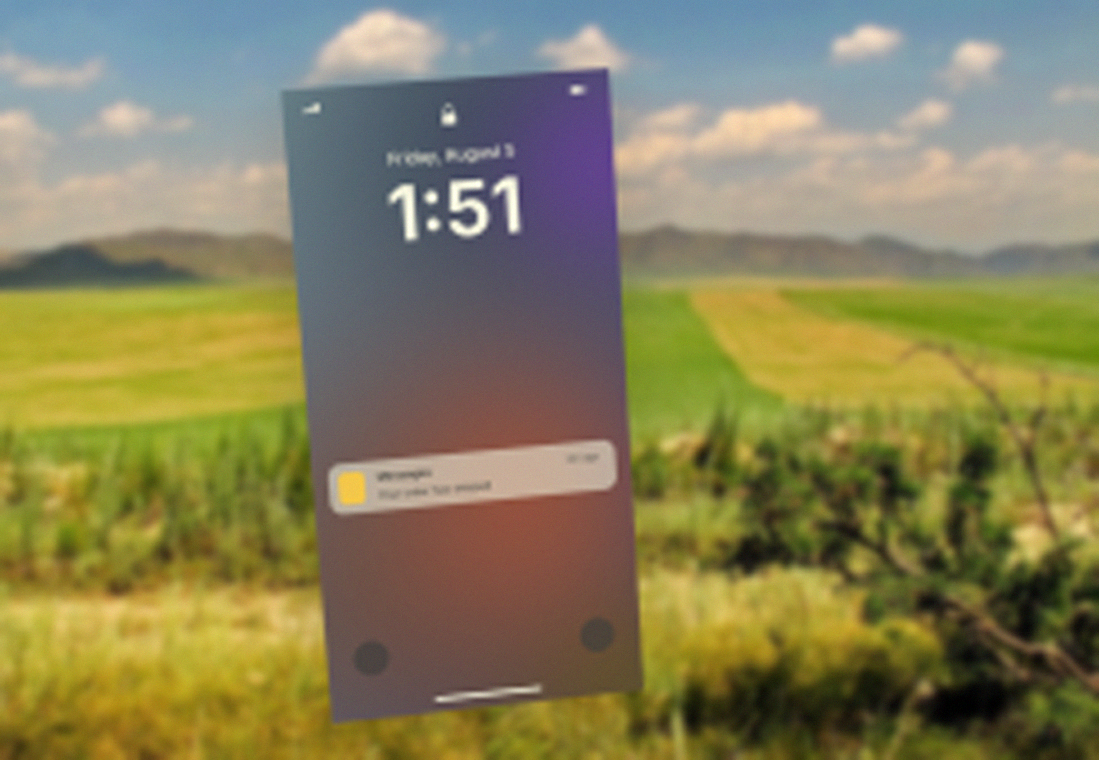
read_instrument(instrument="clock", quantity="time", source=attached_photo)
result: 1:51
